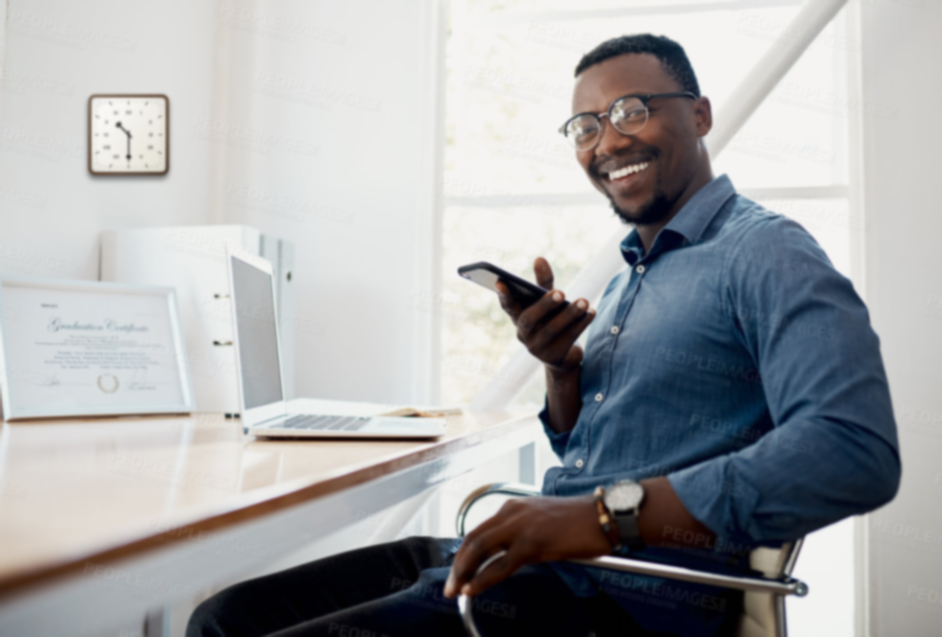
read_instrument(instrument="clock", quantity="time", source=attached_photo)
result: 10:30
